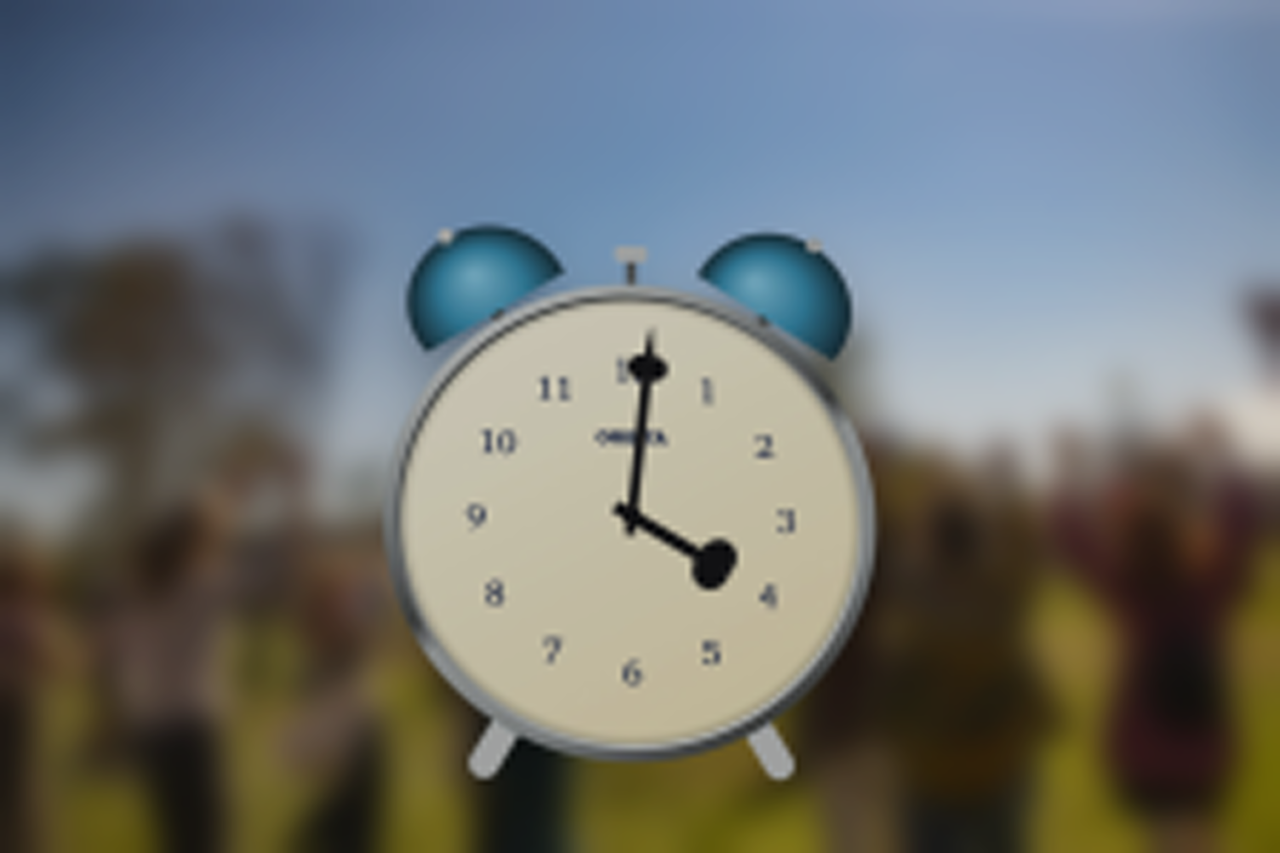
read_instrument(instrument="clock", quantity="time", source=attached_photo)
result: 4:01
